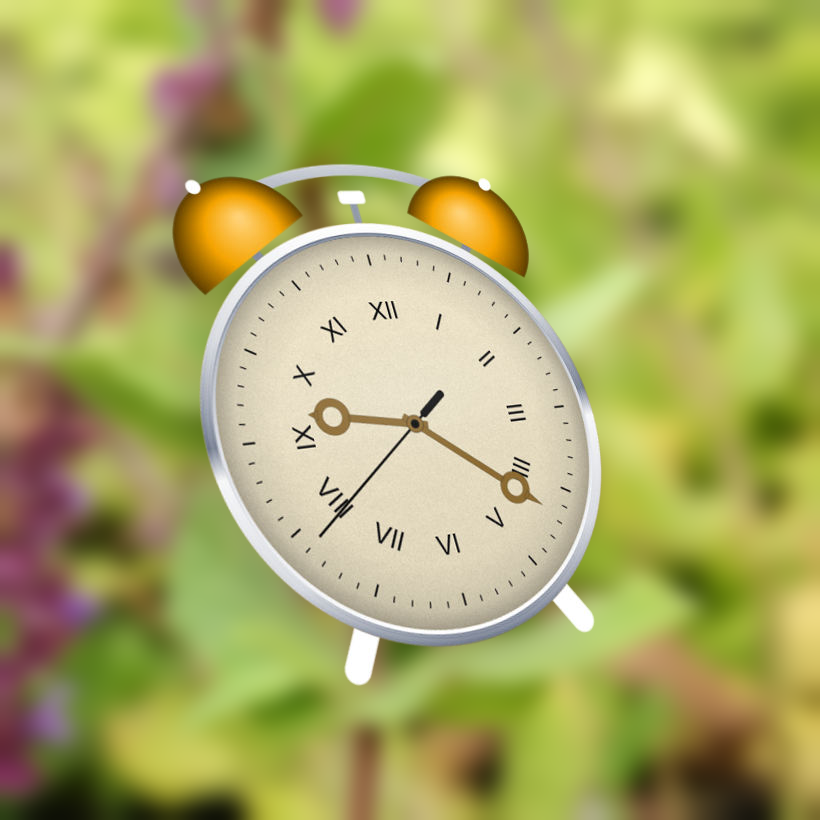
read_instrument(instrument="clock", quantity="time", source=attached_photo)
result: 9:21:39
